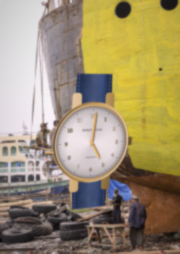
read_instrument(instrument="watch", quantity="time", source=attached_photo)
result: 5:01
